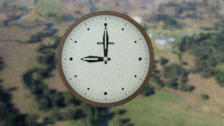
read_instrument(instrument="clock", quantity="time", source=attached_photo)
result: 9:00
